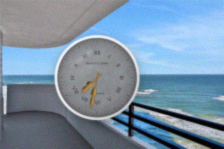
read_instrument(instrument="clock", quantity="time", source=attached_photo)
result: 7:32
